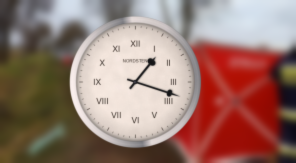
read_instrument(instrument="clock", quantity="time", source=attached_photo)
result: 1:18
